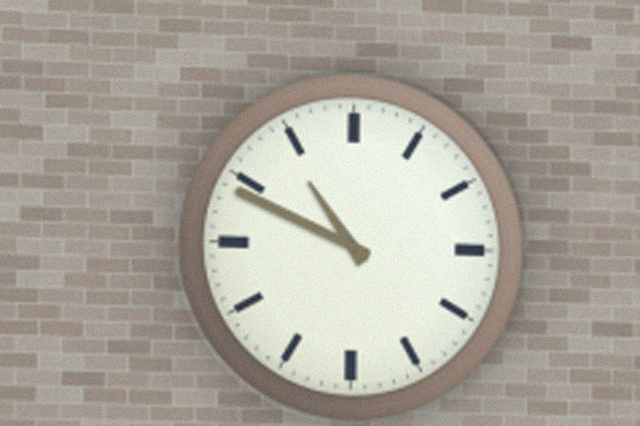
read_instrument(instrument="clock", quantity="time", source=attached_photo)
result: 10:49
